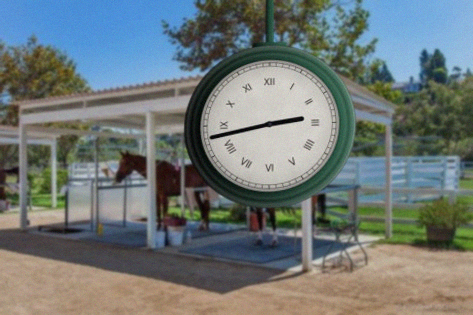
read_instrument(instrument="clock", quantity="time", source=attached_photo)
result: 2:43
